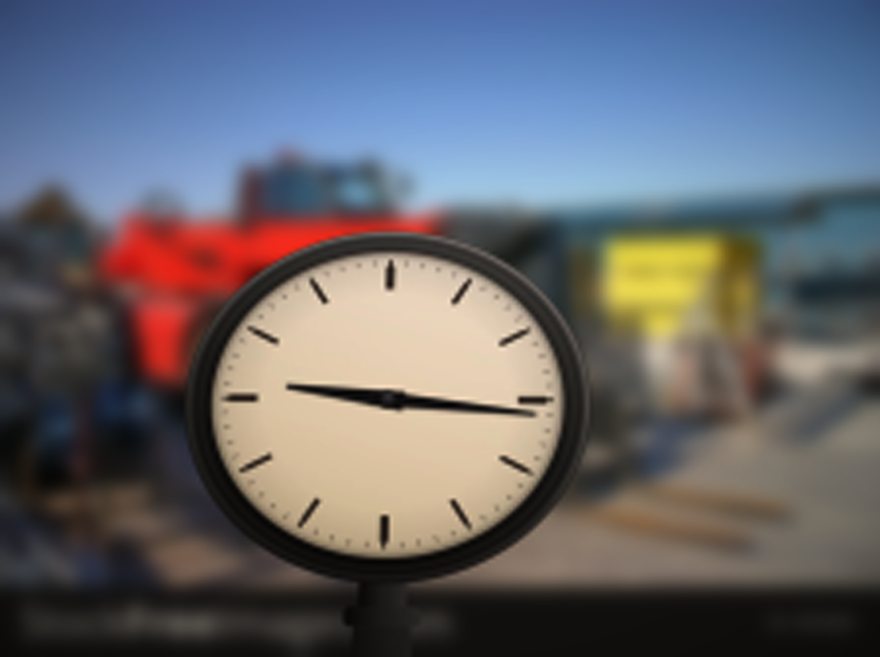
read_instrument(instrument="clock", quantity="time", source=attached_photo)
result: 9:16
